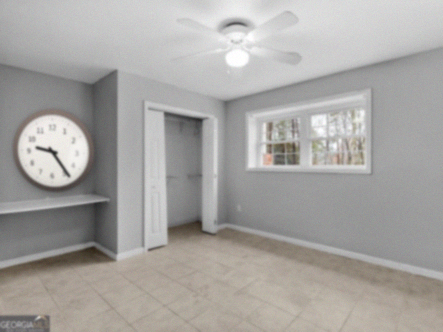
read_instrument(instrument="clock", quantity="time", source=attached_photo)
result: 9:24
